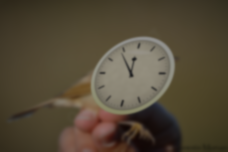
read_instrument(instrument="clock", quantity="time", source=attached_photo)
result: 11:54
